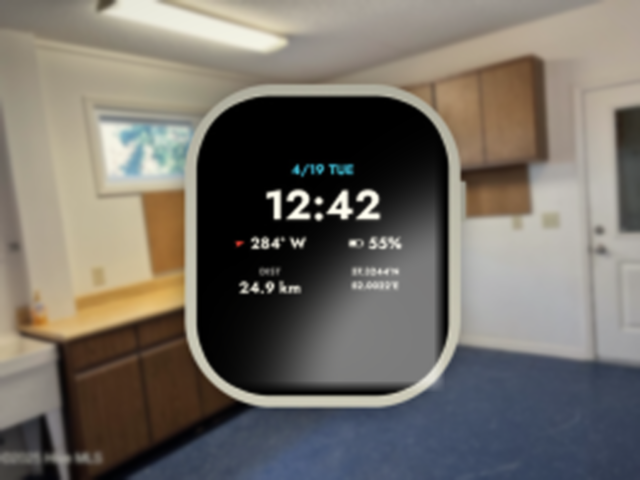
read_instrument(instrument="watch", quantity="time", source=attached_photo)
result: 12:42
